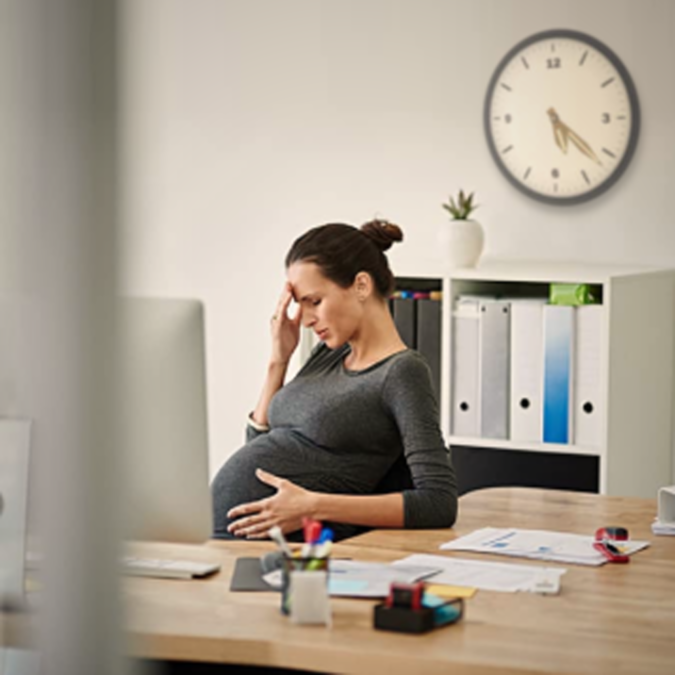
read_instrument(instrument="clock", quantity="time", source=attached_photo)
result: 5:22
